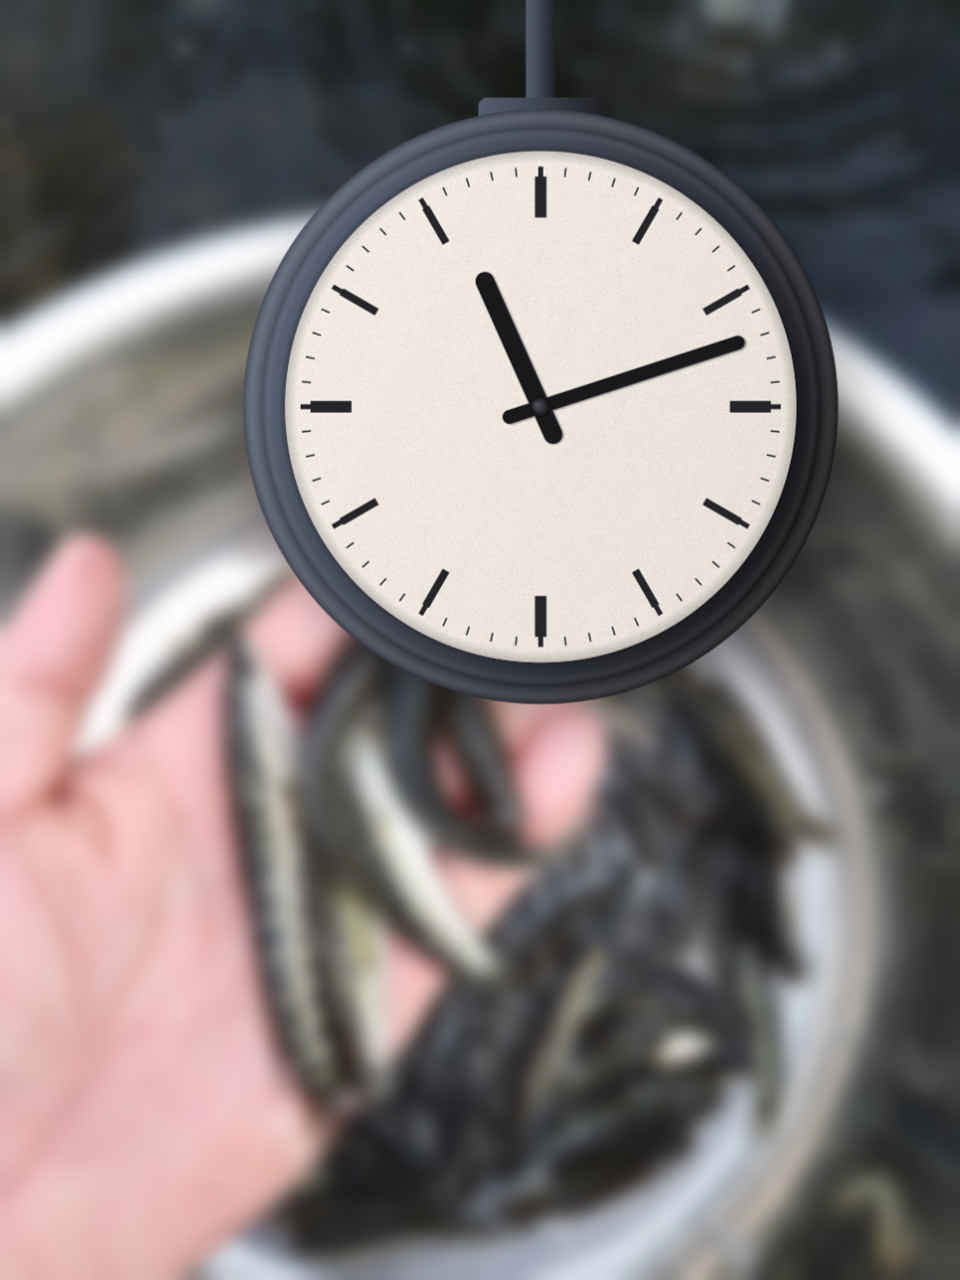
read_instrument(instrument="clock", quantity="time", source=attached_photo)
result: 11:12
